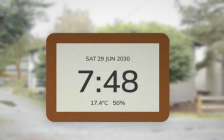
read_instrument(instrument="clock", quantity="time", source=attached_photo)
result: 7:48
